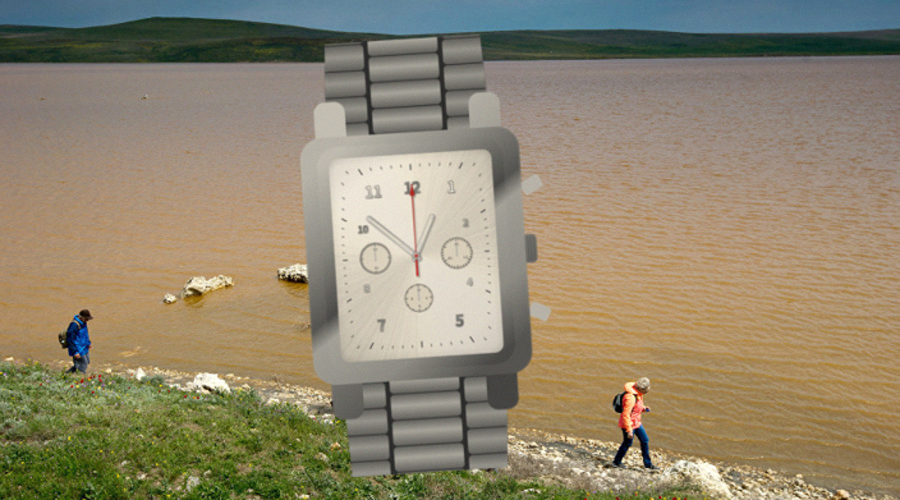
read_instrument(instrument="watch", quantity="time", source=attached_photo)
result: 12:52
